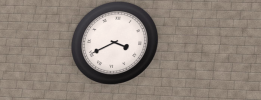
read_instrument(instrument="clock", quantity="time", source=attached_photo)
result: 3:40
